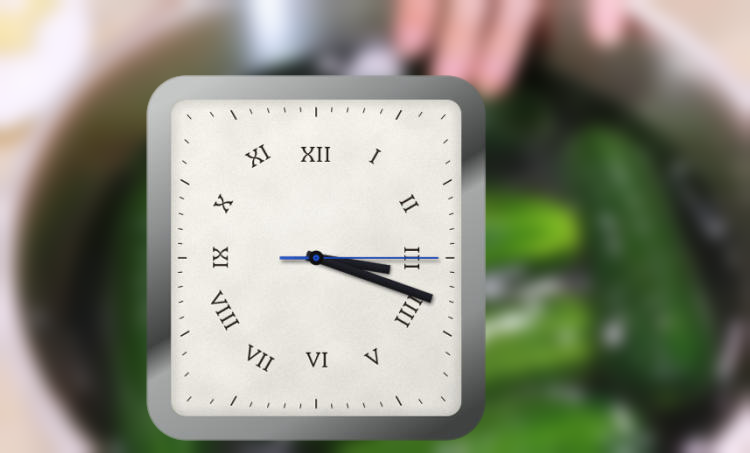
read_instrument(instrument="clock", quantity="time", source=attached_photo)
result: 3:18:15
